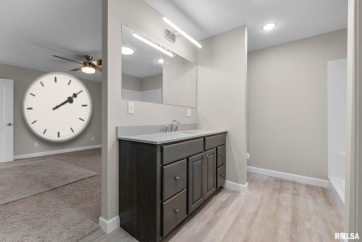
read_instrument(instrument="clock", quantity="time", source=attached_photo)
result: 2:10
